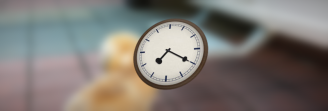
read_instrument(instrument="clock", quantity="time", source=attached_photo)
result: 7:20
